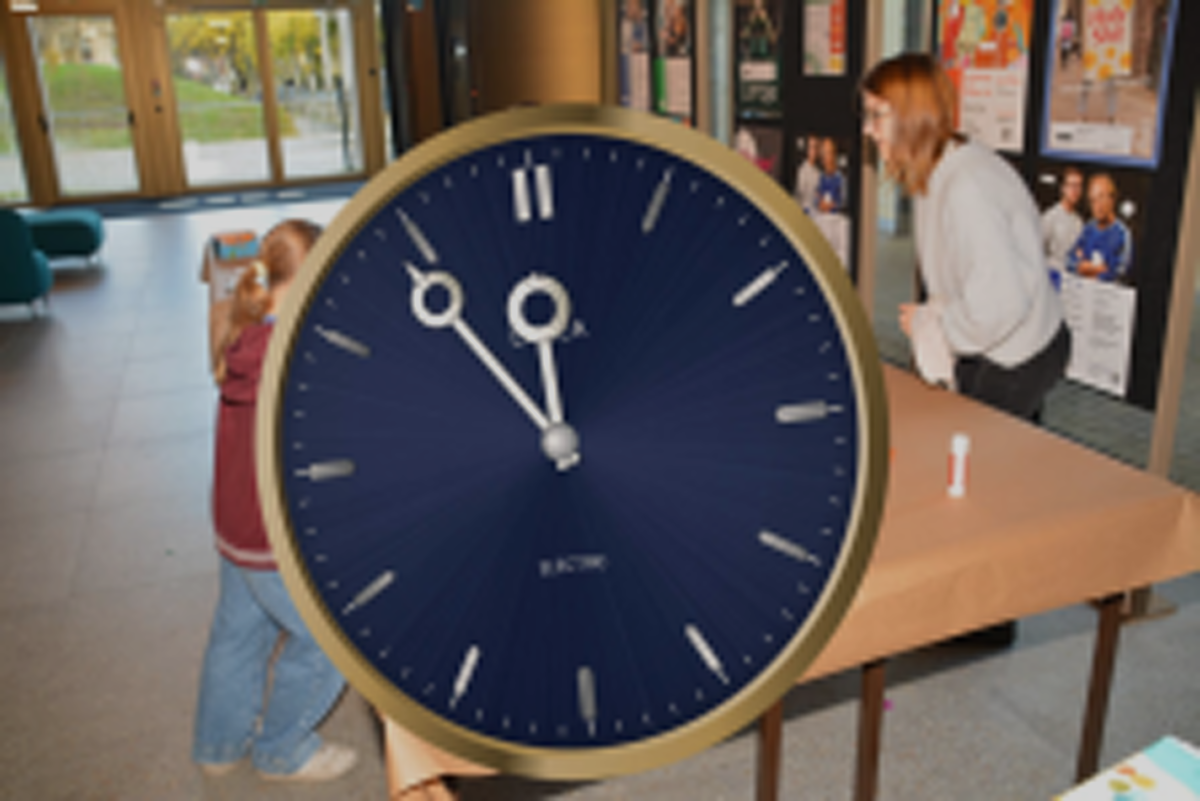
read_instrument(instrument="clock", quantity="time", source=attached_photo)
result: 11:54
